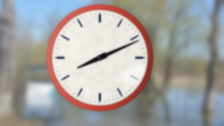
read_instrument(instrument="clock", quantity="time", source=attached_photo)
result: 8:11
